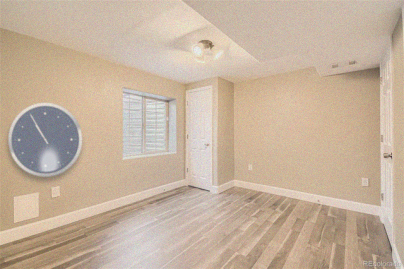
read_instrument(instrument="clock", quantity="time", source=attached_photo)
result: 10:55
